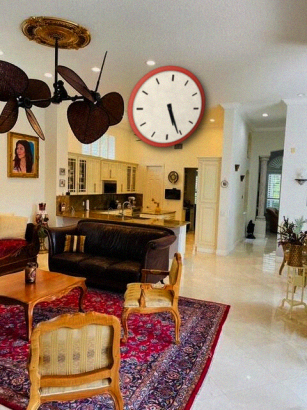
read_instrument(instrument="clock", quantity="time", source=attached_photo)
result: 5:26
